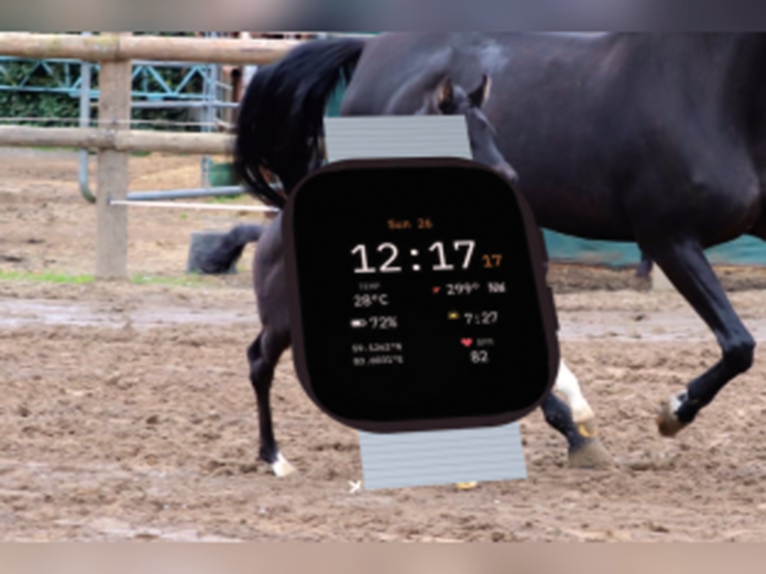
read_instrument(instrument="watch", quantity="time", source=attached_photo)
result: 12:17
